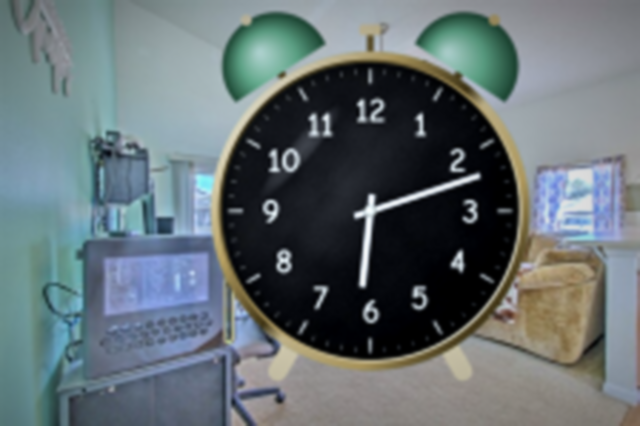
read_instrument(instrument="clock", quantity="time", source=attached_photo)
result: 6:12
